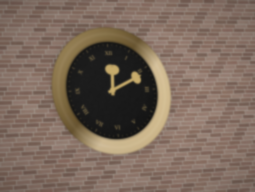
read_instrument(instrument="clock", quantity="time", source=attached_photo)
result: 12:11
